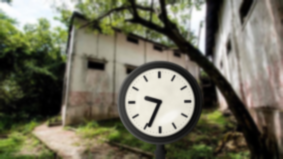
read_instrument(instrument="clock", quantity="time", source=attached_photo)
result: 9:34
